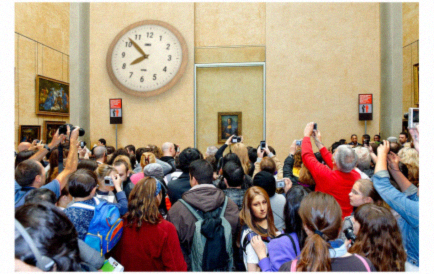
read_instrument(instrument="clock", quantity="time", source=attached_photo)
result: 7:52
